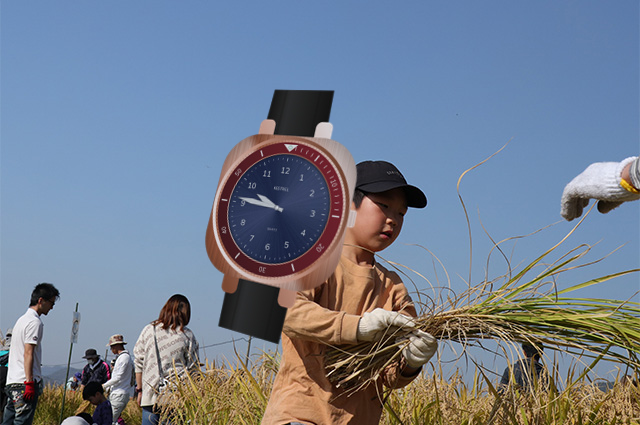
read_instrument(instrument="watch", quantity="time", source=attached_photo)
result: 9:46
